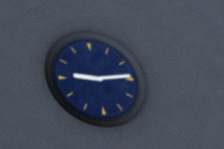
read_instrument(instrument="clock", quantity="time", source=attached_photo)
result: 9:14
